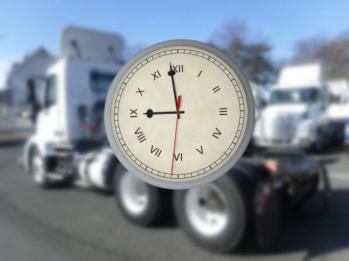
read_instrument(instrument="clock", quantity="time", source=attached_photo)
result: 8:58:31
